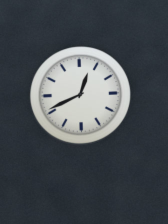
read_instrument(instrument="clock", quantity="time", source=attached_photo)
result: 12:41
